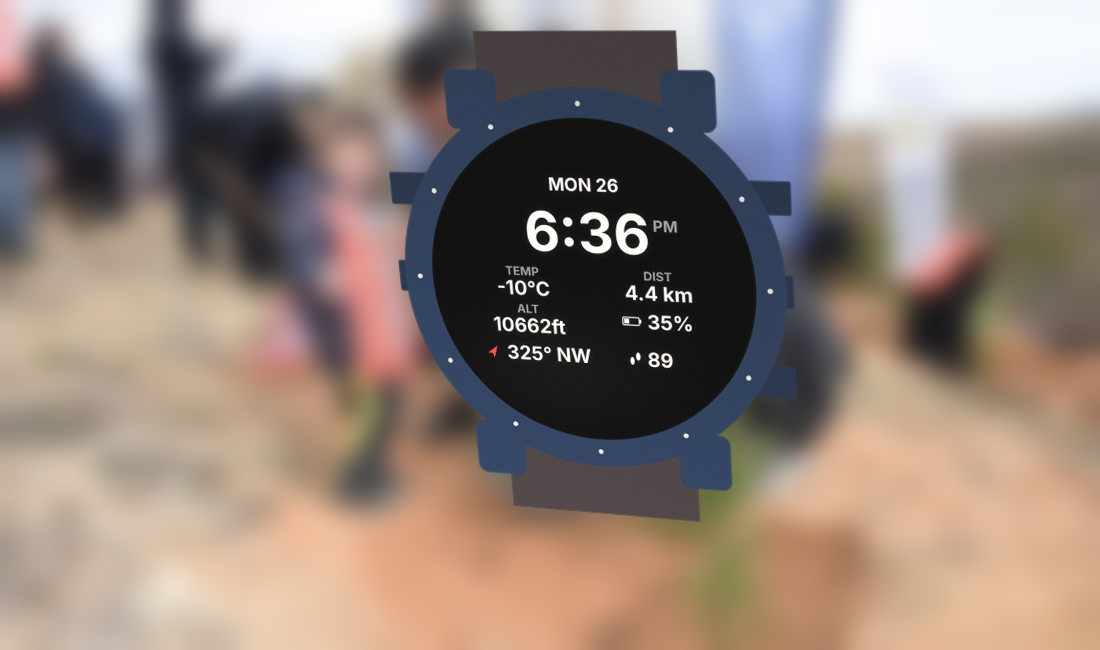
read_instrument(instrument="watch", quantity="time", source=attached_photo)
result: 6:36
